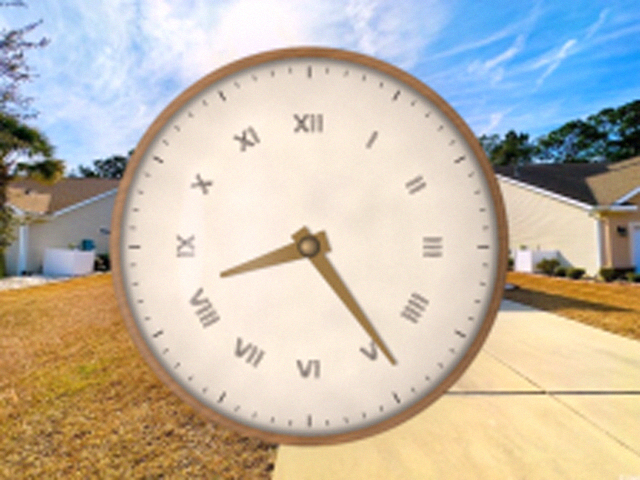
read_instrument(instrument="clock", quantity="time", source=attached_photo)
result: 8:24
